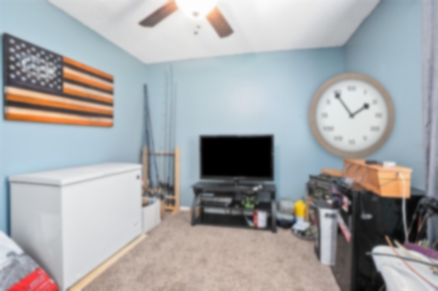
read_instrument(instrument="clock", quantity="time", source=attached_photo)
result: 1:54
